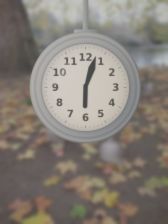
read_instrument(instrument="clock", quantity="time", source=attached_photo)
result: 6:03
